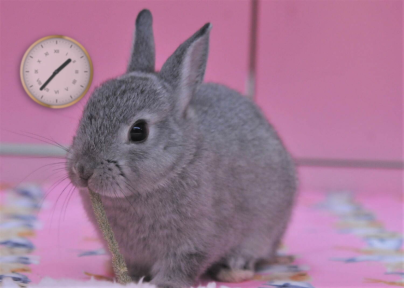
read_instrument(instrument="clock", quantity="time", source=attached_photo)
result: 1:37
